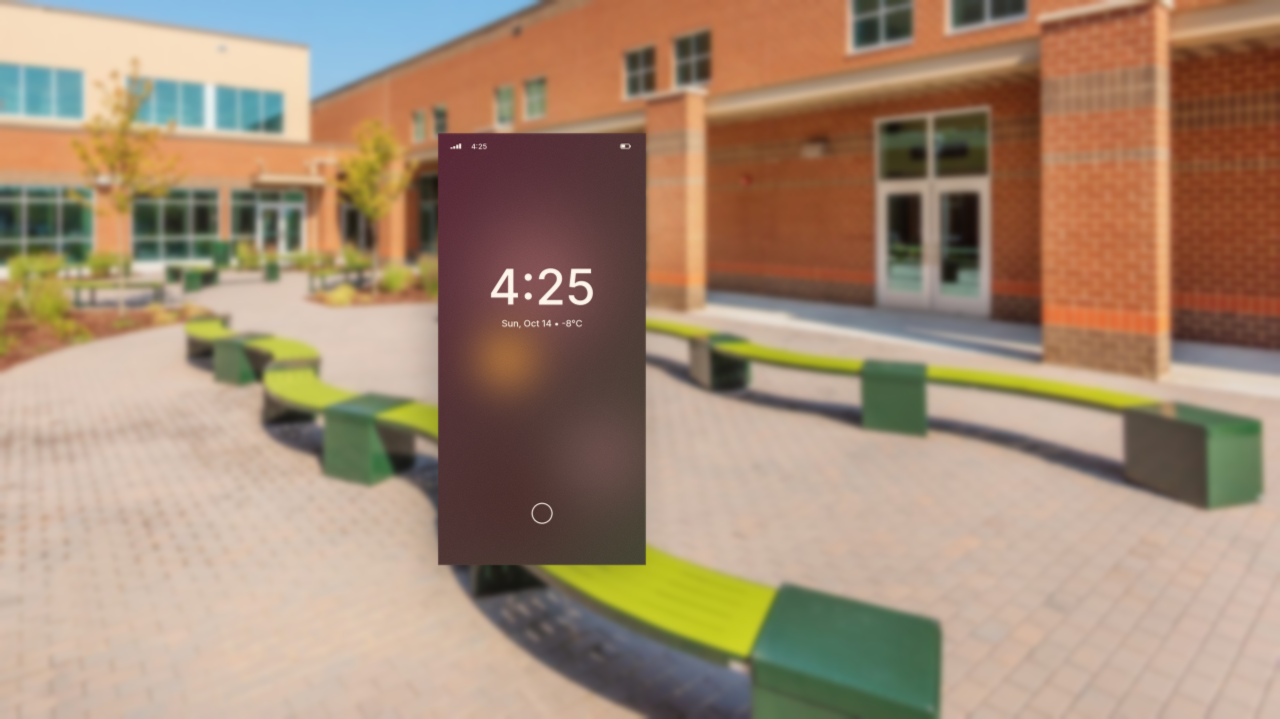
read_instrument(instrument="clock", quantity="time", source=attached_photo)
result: 4:25
